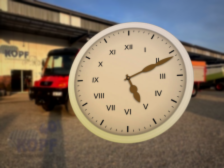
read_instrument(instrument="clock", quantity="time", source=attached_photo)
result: 5:11
